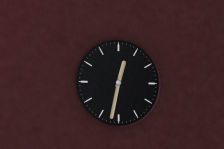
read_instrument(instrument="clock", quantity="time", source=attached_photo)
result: 12:32
